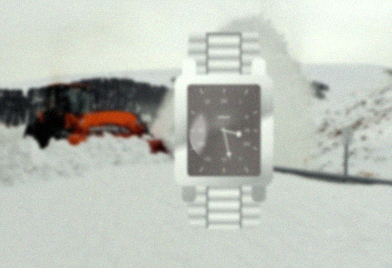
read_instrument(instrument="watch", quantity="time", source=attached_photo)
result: 3:28
